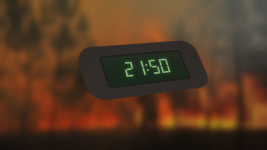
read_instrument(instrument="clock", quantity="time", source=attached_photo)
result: 21:50
